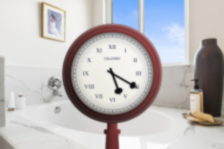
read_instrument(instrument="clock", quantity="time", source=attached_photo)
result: 5:20
